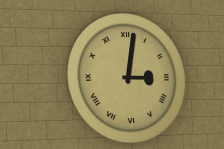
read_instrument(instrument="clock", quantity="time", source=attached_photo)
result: 3:02
